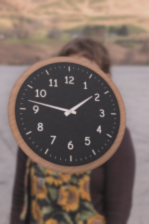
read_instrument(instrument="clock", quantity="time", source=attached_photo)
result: 1:47
